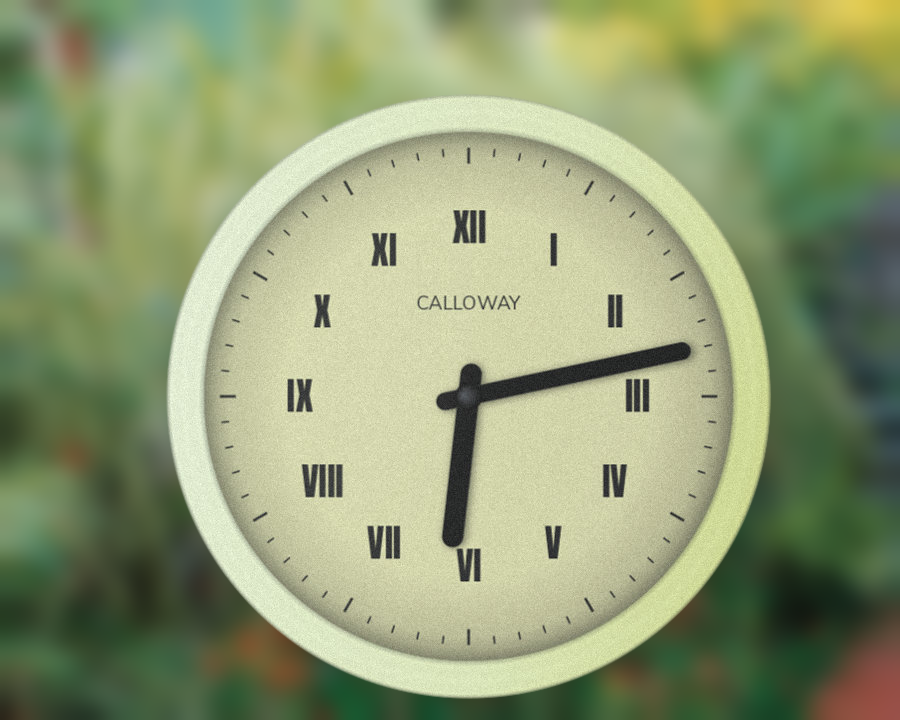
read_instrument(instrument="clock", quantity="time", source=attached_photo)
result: 6:13
